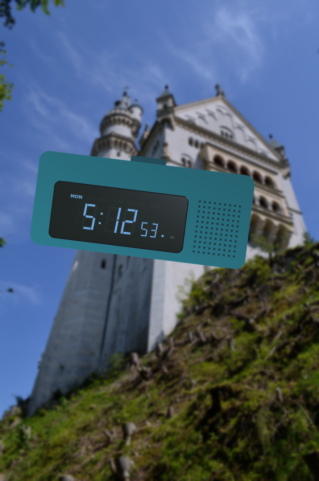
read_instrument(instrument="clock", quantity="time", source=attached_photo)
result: 5:12:53
